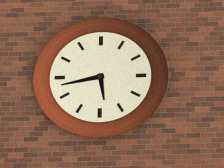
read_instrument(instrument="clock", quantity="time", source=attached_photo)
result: 5:43
